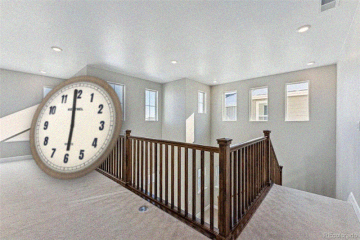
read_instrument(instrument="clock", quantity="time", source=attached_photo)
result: 5:59
